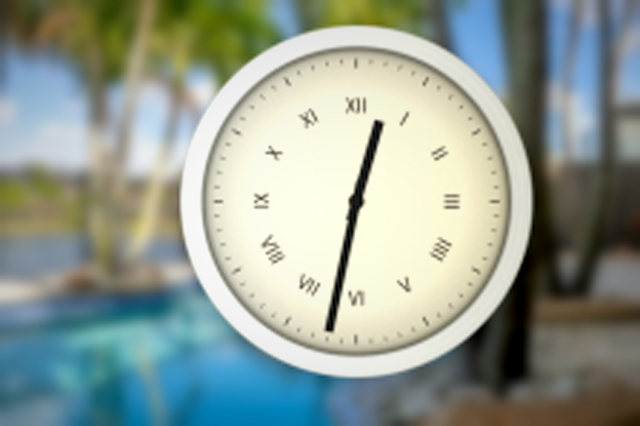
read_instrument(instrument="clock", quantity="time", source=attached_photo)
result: 12:32
